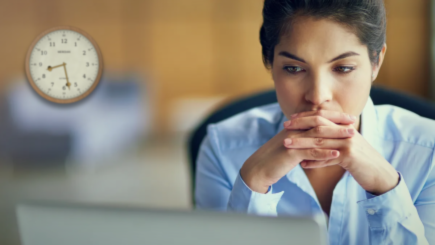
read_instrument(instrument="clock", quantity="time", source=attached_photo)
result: 8:28
